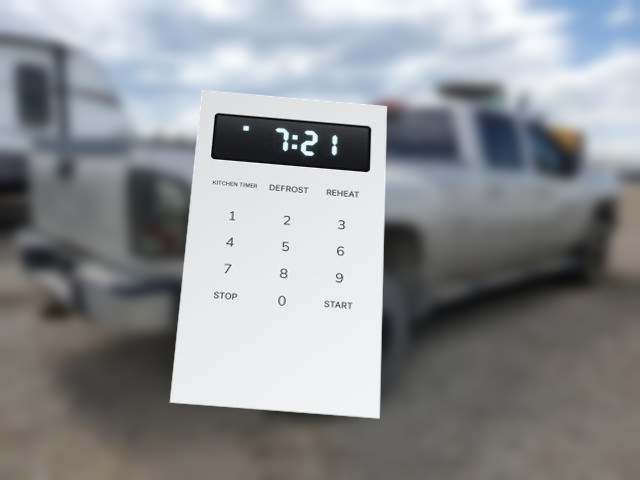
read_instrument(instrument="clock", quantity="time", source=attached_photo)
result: 7:21
